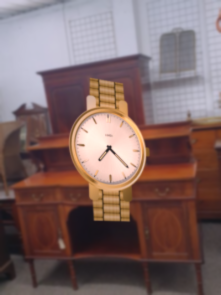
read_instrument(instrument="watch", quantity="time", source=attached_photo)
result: 7:22
